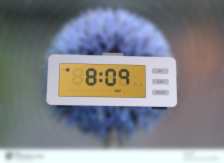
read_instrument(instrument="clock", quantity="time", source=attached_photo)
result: 8:09
